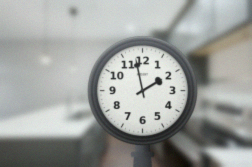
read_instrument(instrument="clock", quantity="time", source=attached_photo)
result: 1:58
